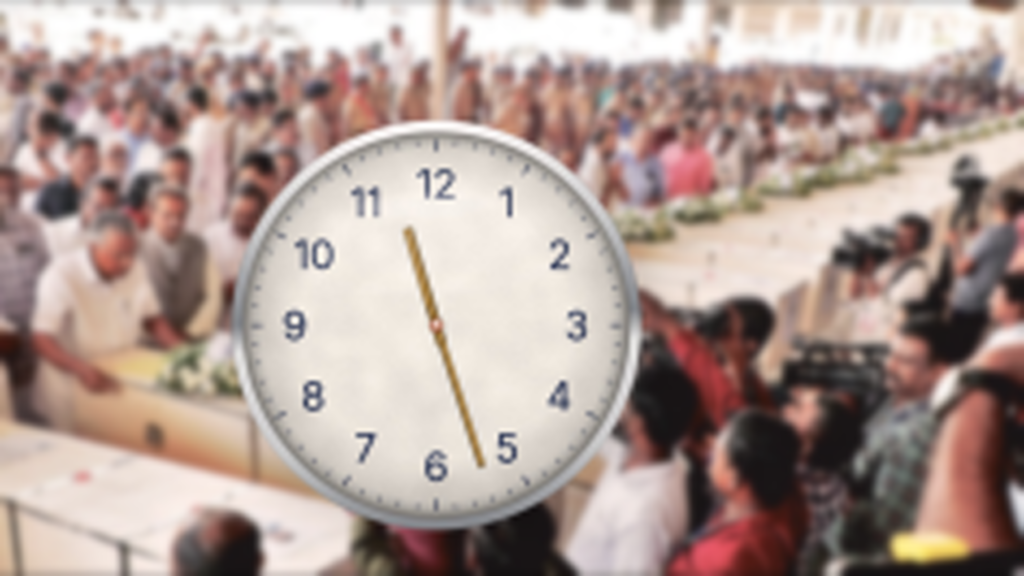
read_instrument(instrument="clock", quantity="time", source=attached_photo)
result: 11:27
